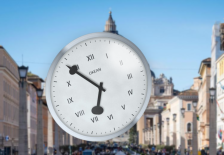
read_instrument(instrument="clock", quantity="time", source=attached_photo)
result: 6:54
